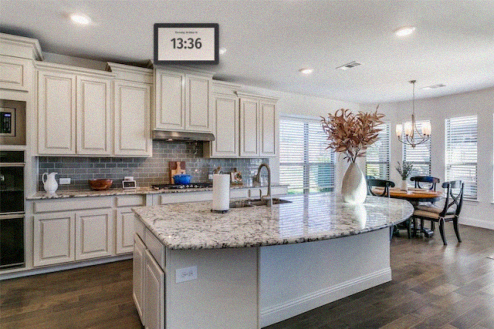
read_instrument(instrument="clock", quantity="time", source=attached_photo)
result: 13:36
